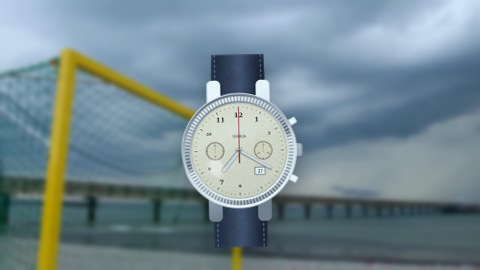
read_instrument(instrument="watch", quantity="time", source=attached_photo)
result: 7:20
